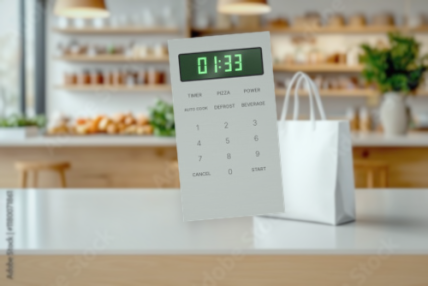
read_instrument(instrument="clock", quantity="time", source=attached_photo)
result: 1:33
